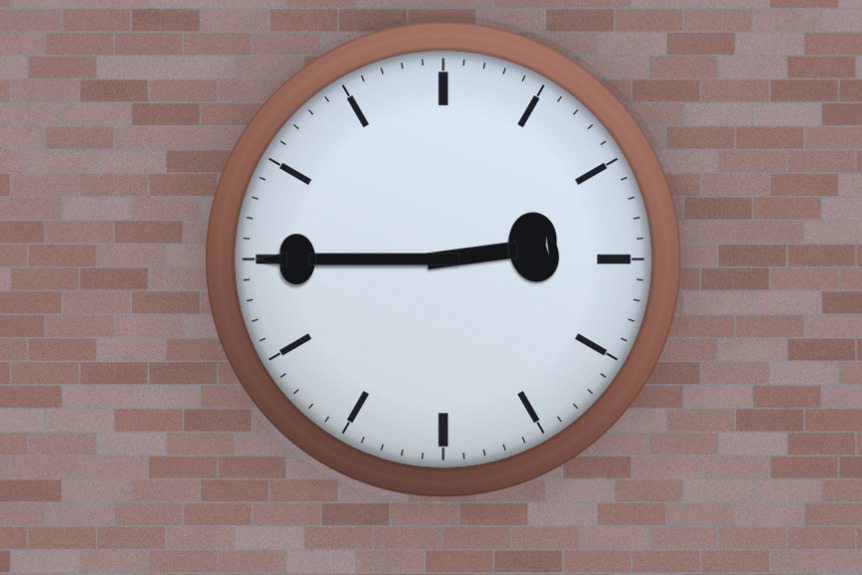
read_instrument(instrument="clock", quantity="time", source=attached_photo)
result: 2:45
